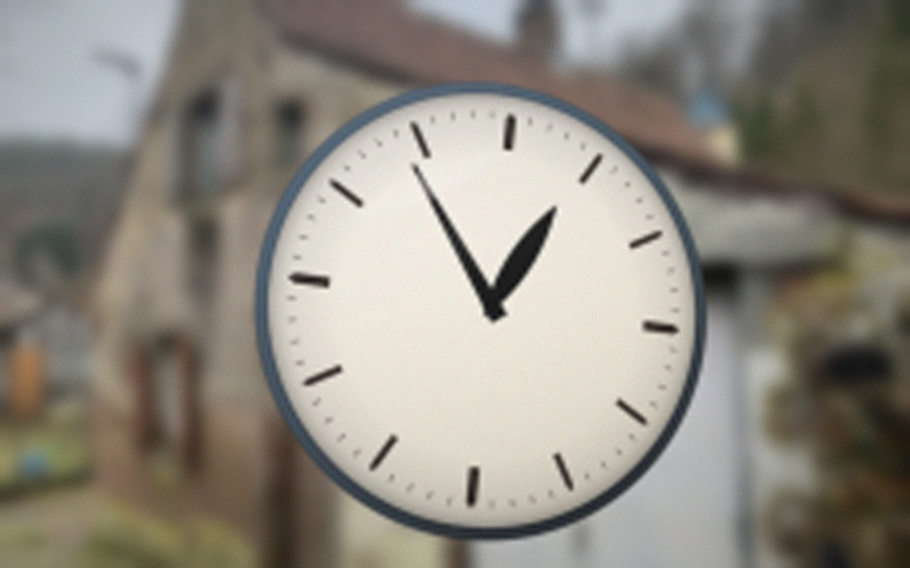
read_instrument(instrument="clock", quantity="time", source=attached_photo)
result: 12:54
